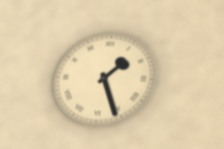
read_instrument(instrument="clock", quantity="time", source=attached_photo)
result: 1:26
